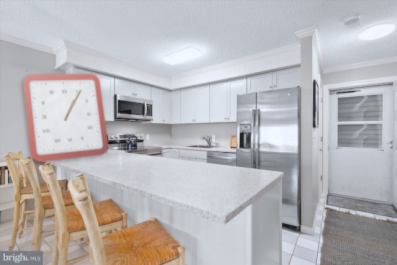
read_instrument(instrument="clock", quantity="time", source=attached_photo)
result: 1:06
